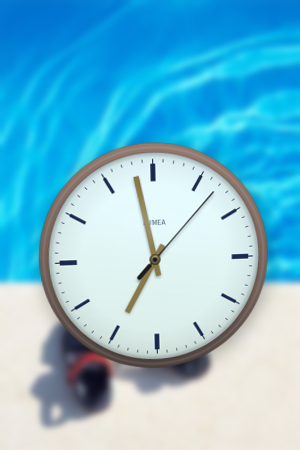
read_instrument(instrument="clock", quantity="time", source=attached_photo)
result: 6:58:07
